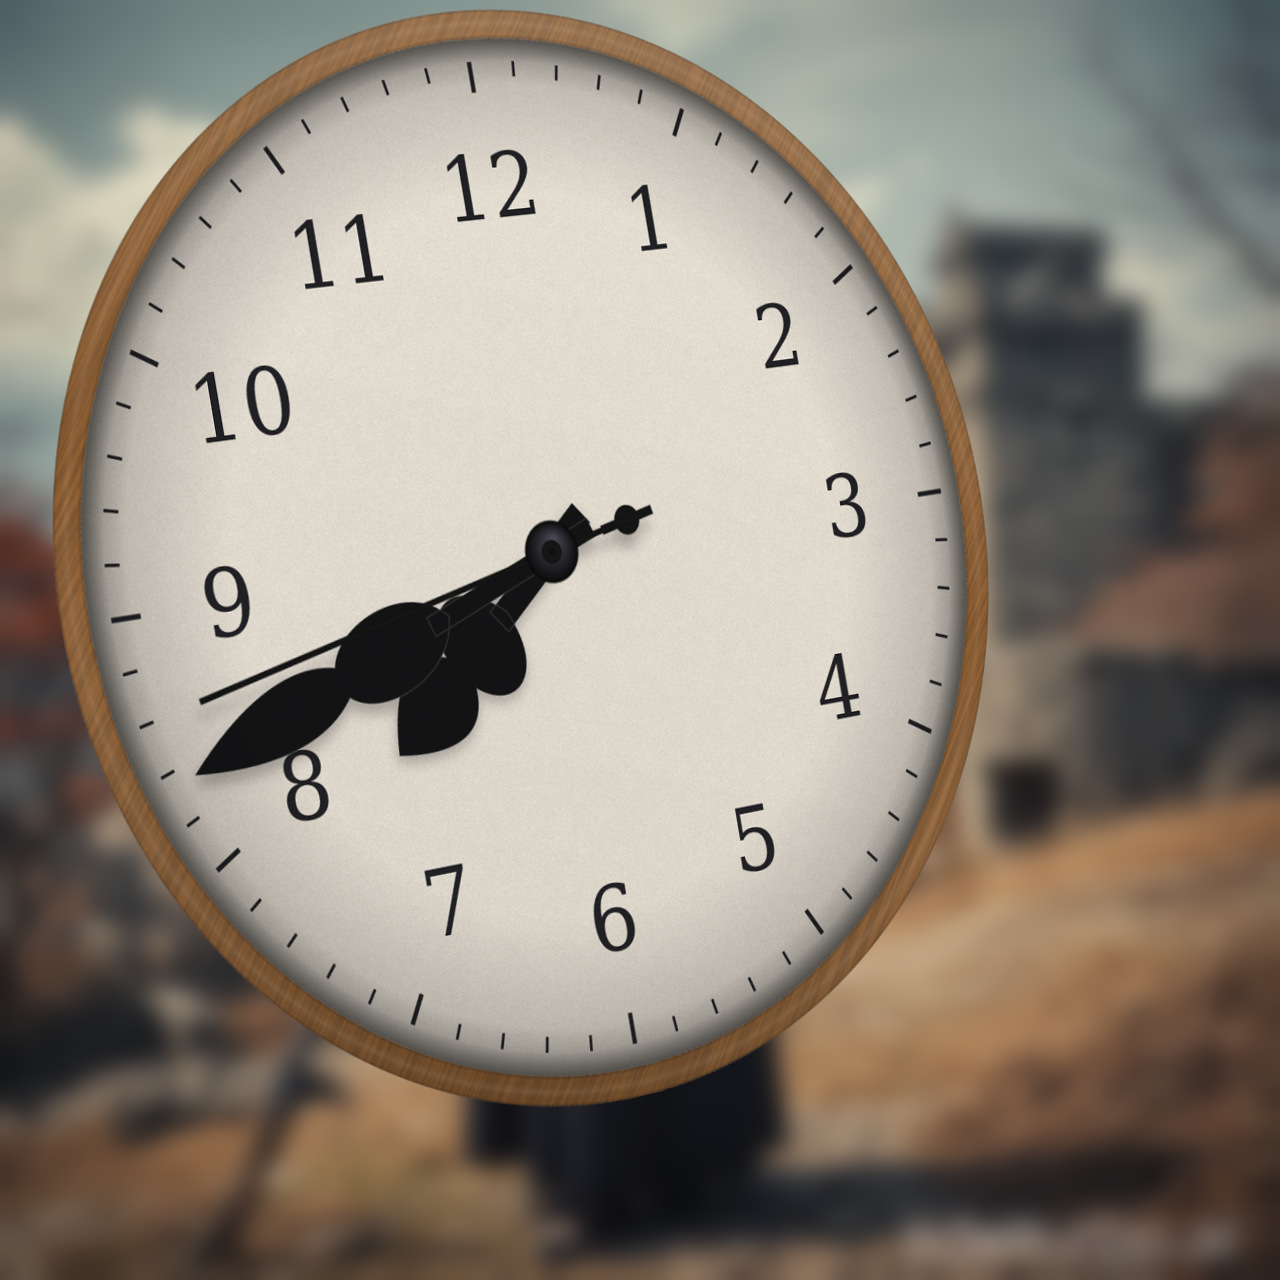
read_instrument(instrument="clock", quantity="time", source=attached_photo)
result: 7:41:43
